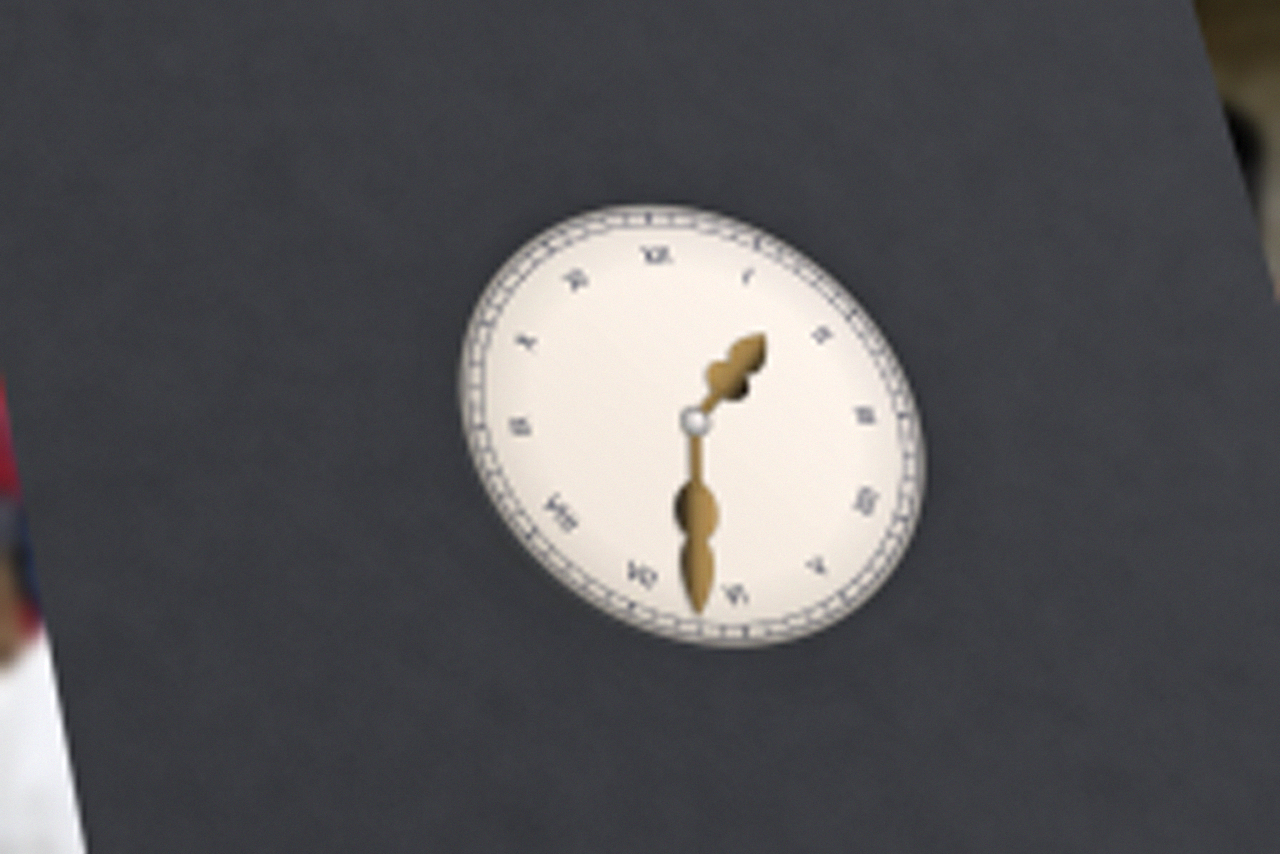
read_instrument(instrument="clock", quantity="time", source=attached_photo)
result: 1:32
